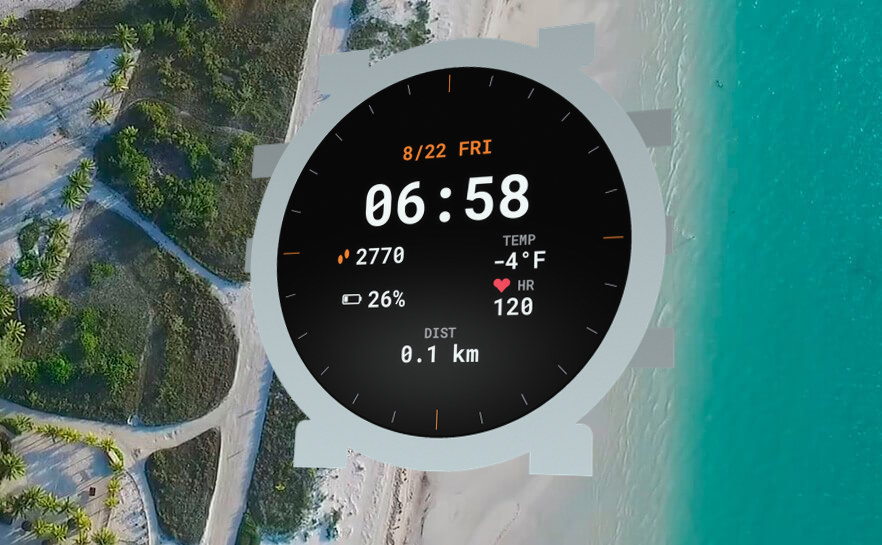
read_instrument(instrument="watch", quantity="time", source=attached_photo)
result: 6:58
